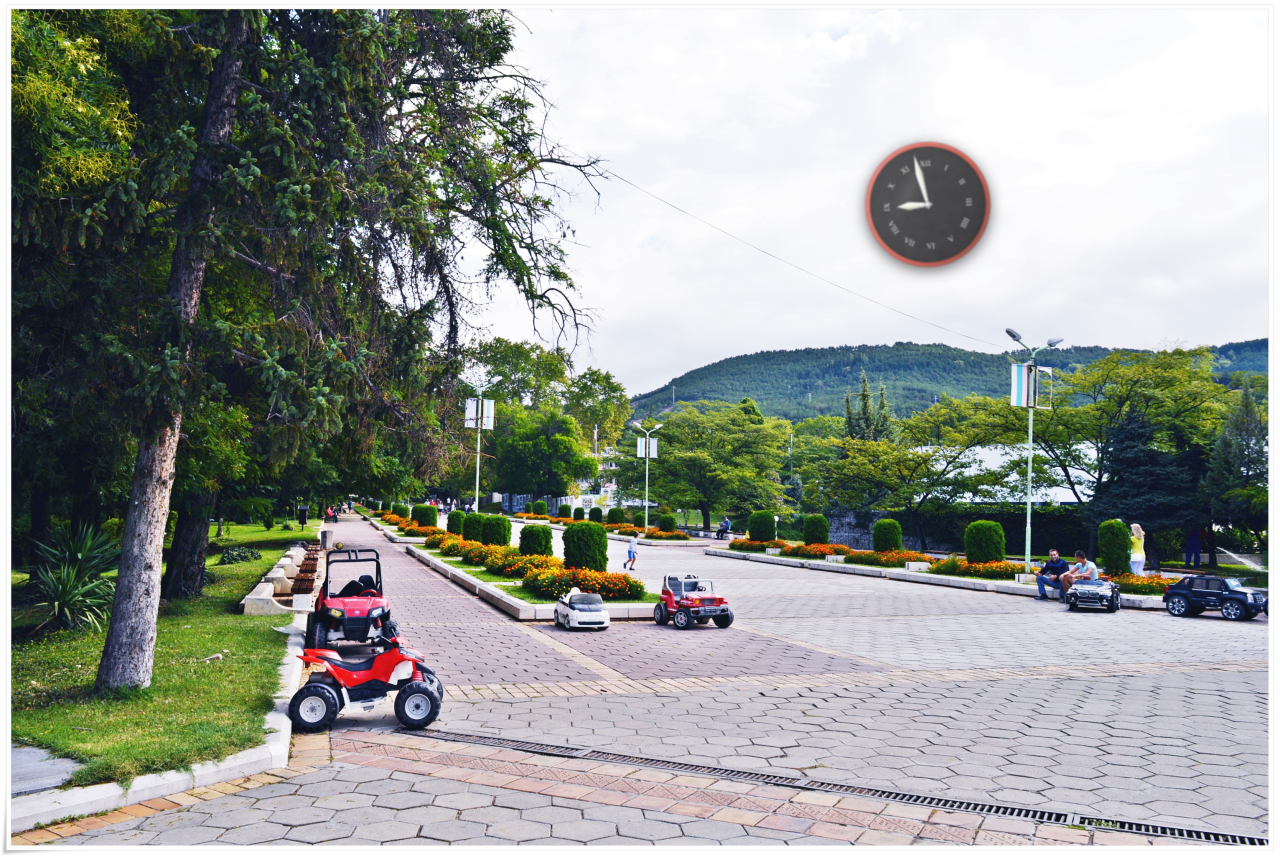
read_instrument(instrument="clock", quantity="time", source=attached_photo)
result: 8:58
